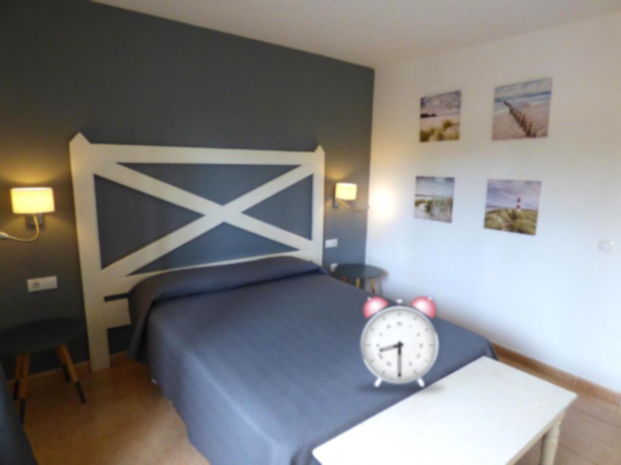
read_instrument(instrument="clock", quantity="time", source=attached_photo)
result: 8:30
